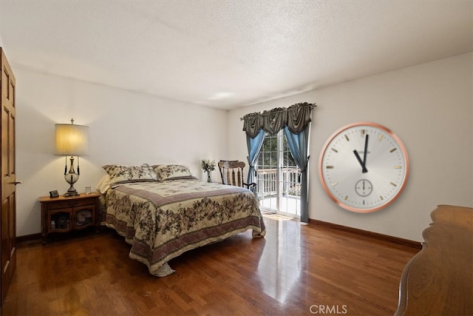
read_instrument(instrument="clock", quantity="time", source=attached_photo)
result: 11:01
